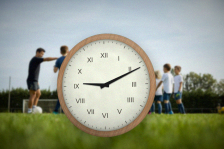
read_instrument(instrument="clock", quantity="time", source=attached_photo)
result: 9:11
